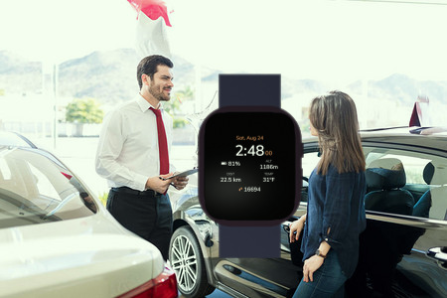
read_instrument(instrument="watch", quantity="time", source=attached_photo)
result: 2:48
